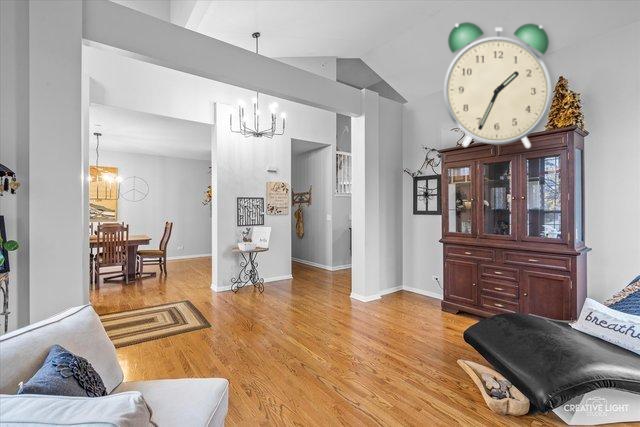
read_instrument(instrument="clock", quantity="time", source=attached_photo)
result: 1:34
